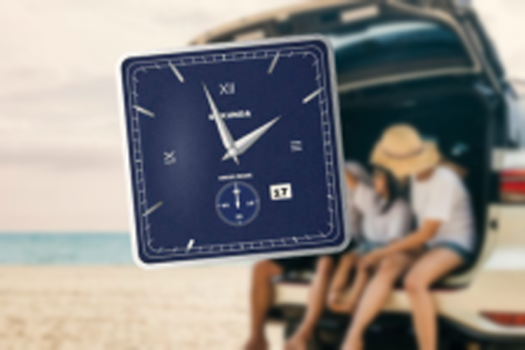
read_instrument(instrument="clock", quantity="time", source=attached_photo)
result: 1:57
